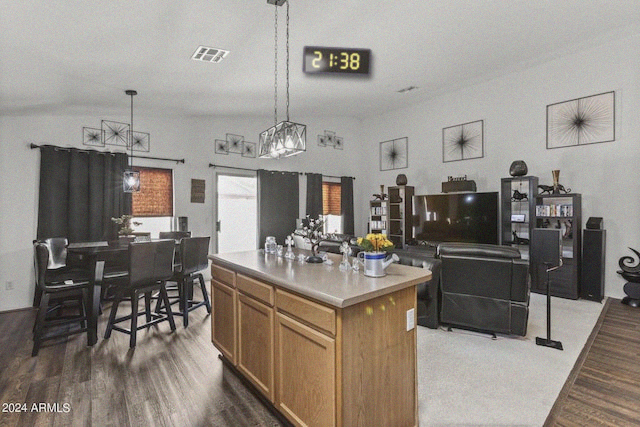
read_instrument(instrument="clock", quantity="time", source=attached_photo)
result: 21:38
